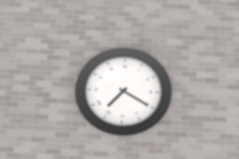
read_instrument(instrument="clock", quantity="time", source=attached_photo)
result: 7:20
